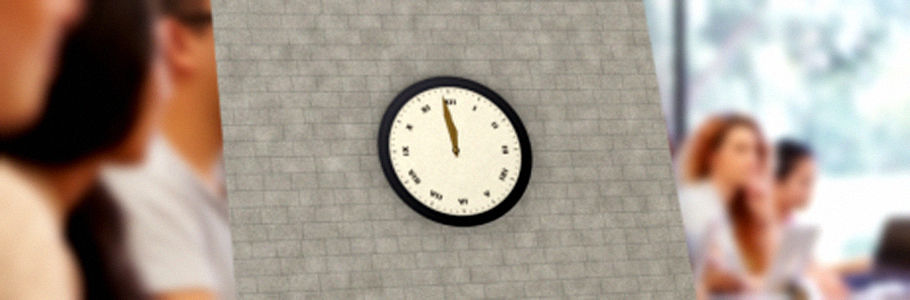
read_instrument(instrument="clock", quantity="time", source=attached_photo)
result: 11:59
